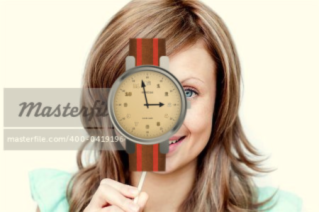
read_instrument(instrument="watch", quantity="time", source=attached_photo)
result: 2:58
